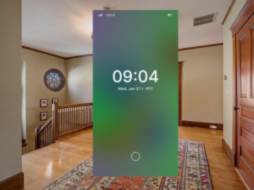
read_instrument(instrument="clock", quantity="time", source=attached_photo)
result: 9:04
